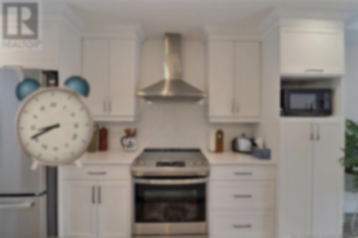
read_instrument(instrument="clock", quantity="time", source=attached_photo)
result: 8:41
